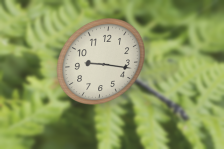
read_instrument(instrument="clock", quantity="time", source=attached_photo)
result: 9:17
